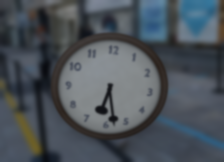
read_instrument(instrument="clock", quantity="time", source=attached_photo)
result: 6:28
